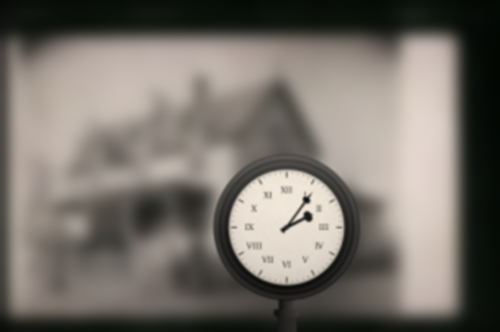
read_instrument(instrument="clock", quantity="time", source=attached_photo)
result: 2:06
